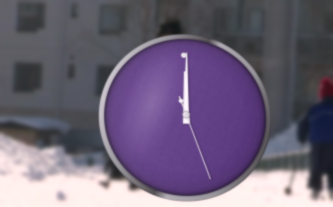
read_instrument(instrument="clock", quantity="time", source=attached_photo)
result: 12:00:27
